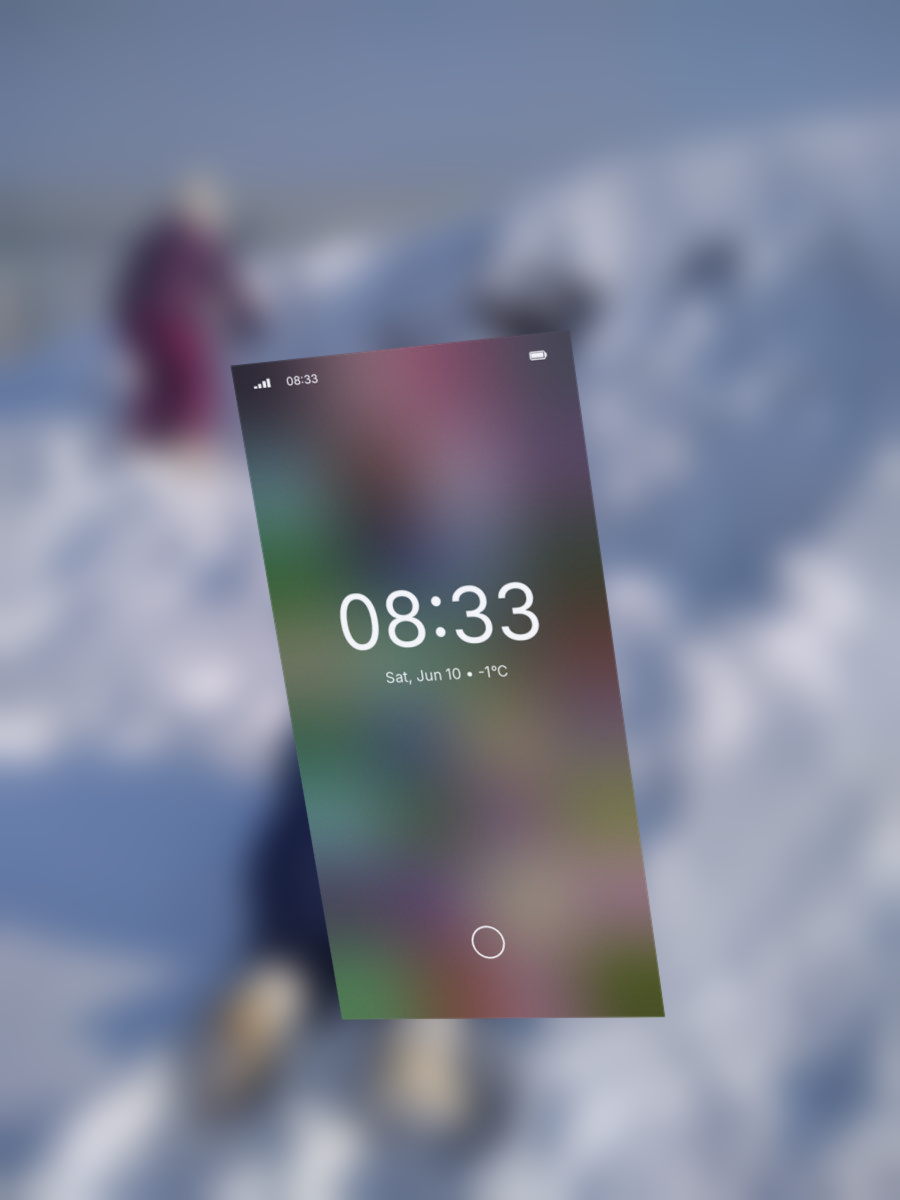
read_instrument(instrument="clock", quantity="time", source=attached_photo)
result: 8:33
